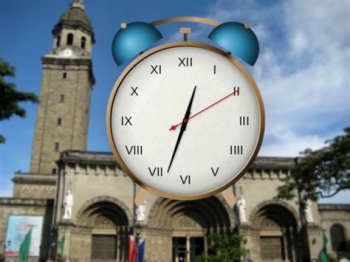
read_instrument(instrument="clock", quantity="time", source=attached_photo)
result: 12:33:10
